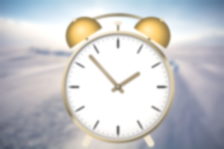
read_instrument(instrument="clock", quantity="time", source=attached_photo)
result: 1:53
